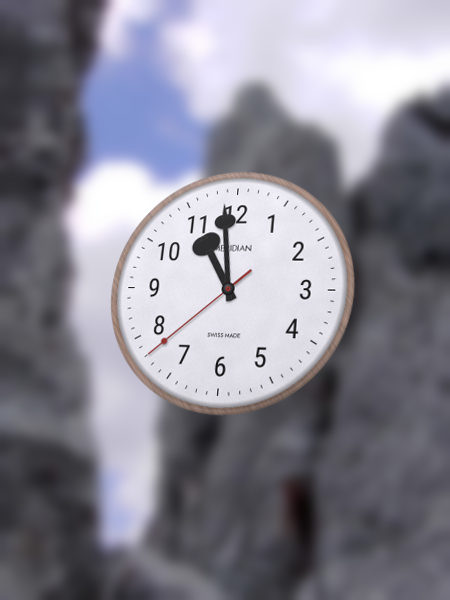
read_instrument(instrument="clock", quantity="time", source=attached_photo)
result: 10:58:38
